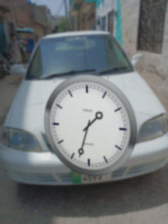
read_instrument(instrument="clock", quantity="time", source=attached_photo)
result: 1:33
